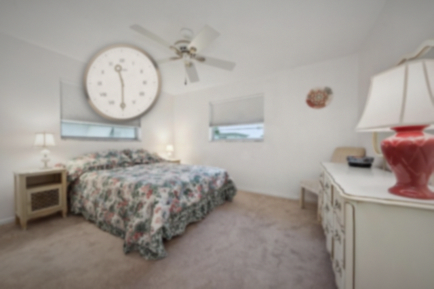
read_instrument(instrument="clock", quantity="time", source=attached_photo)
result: 11:30
